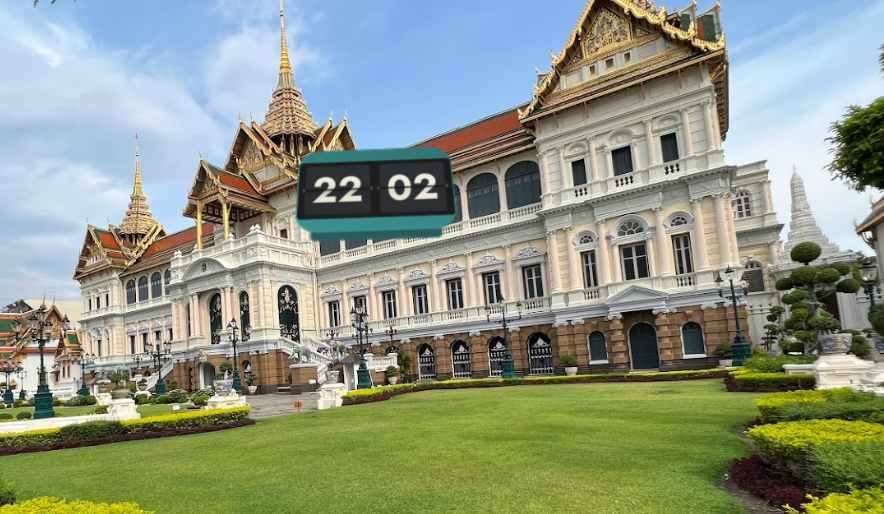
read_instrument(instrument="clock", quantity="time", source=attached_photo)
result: 22:02
